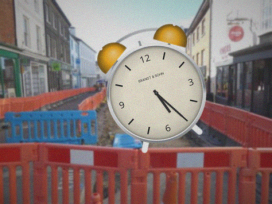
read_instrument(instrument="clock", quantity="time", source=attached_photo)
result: 5:25
